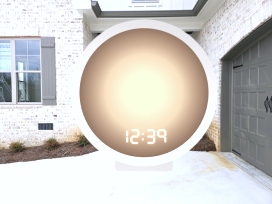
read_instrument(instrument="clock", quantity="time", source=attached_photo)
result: 12:39
